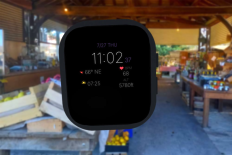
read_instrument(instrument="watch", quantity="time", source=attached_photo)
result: 11:02
